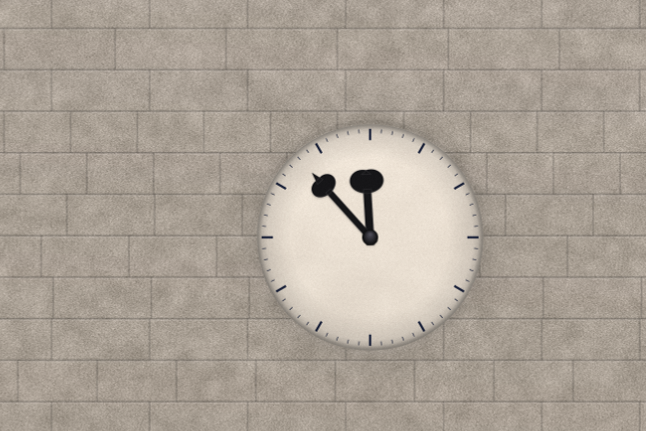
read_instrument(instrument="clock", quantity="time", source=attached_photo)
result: 11:53
